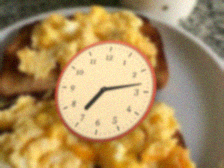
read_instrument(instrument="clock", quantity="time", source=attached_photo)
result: 7:13
